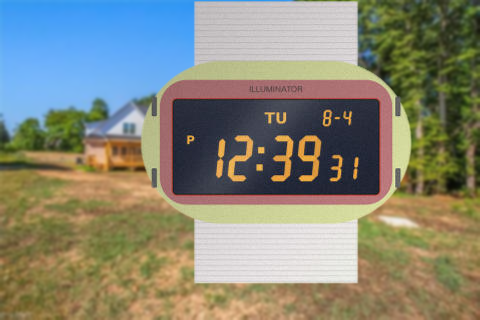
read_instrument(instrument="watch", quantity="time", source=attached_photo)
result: 12:39:31
